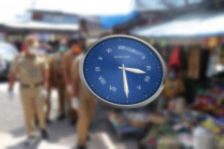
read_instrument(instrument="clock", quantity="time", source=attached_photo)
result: 3:30
